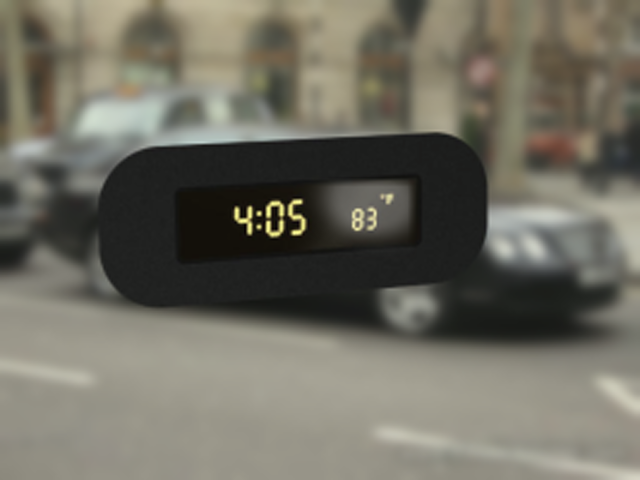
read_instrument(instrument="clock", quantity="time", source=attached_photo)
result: 4:05
